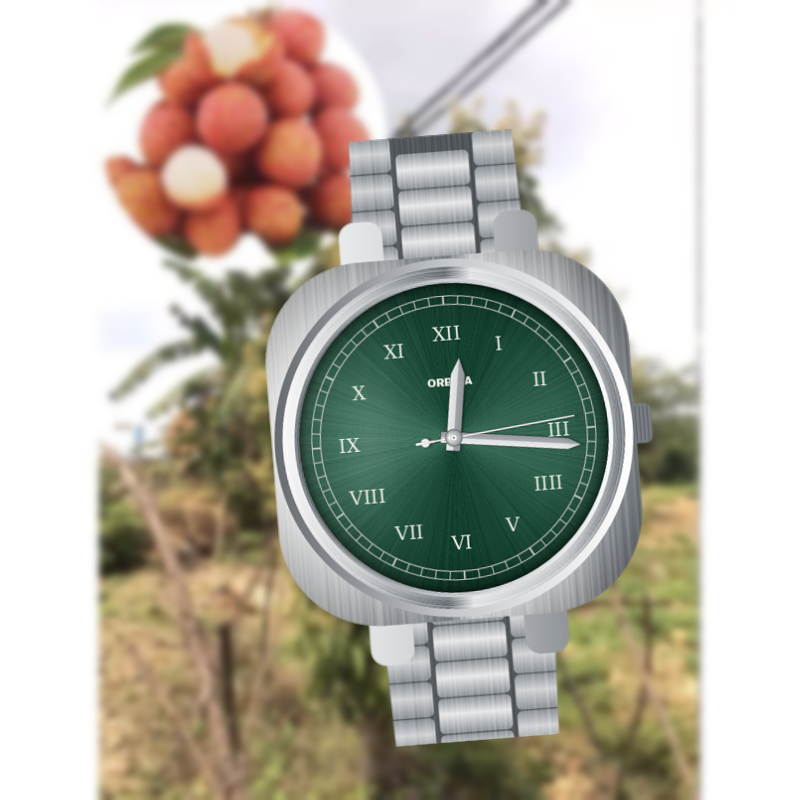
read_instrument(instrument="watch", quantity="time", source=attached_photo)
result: 12:16:14
